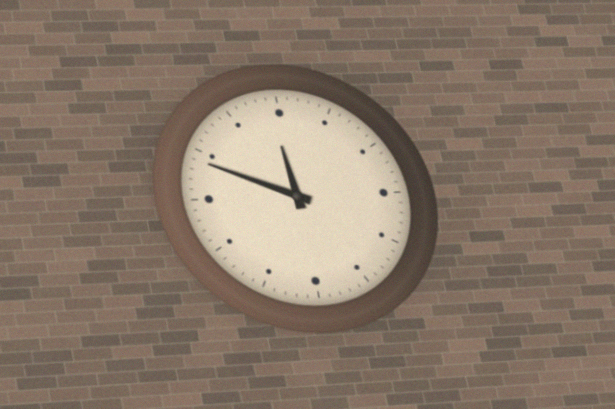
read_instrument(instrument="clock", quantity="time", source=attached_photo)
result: 11:49
